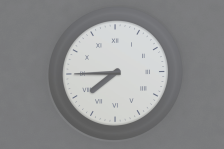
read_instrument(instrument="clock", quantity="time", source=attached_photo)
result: 7:45
